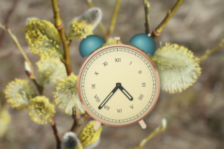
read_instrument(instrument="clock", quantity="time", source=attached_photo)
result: 4:37
